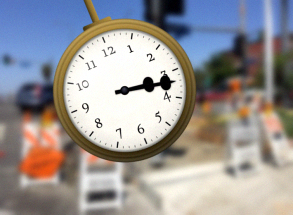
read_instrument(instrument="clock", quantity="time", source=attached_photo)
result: 3:17
